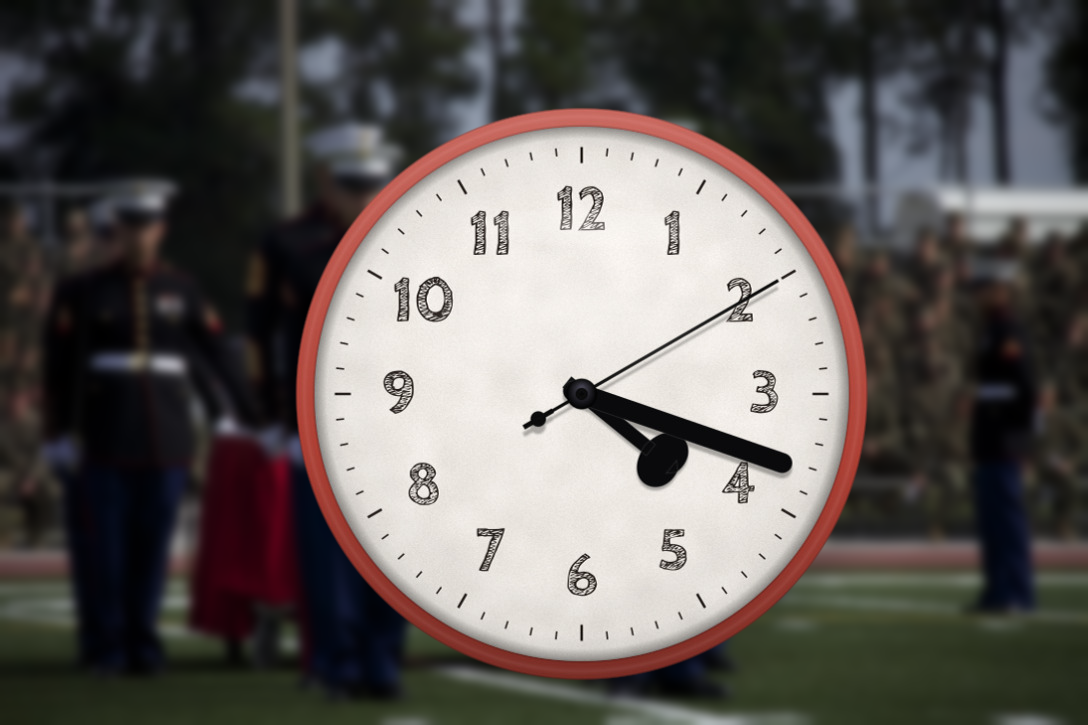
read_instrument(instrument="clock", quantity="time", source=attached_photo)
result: 4:18:10
